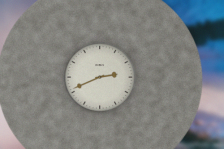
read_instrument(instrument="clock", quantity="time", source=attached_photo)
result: 2:41
